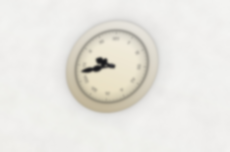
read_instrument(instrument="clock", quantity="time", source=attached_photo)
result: 9:43
